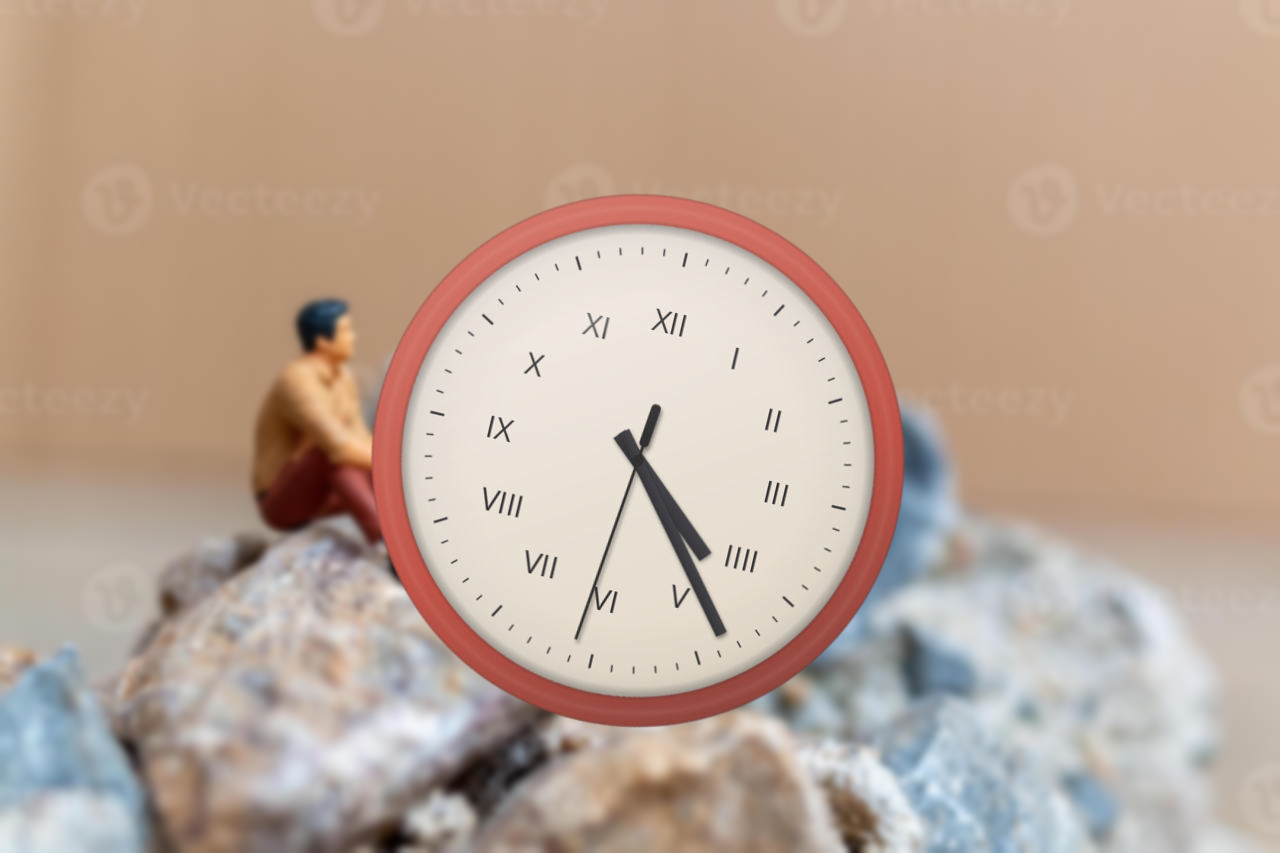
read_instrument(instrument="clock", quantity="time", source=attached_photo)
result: 4:23:31
